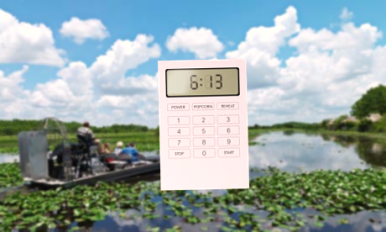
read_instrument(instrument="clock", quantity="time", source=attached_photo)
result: 6:13
